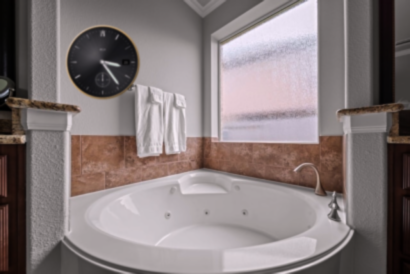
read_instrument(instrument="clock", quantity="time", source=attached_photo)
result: 3:24
